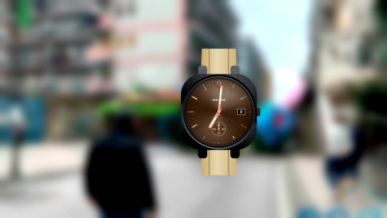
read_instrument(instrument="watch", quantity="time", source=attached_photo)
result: 7:01
